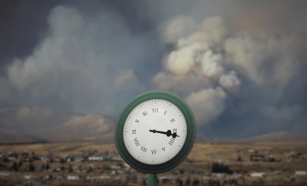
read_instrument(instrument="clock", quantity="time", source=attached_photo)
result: 3:17
